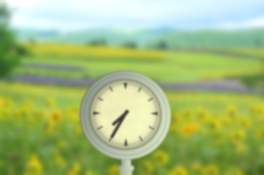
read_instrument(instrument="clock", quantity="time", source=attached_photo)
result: 7:35
